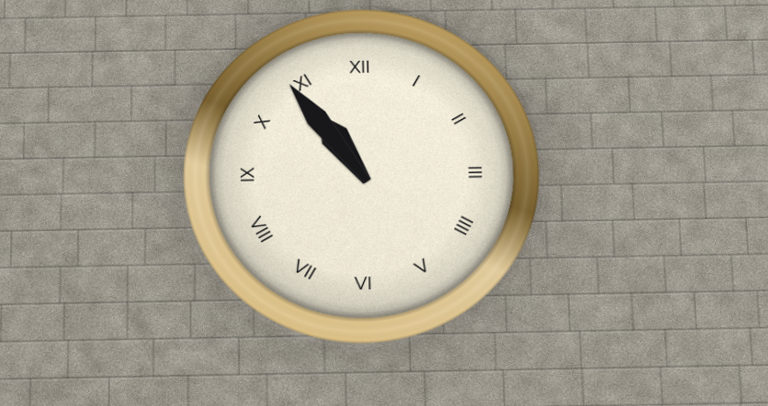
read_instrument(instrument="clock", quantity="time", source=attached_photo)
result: 10:54
